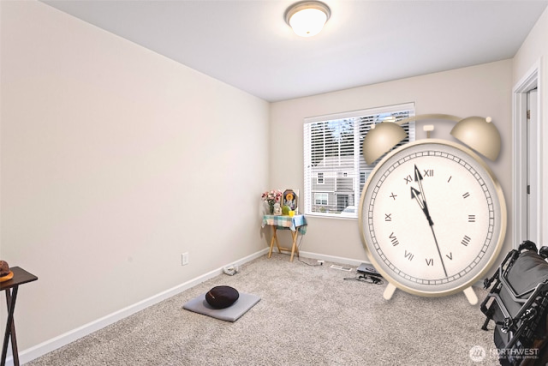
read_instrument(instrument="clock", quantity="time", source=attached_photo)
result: 10:57:27
